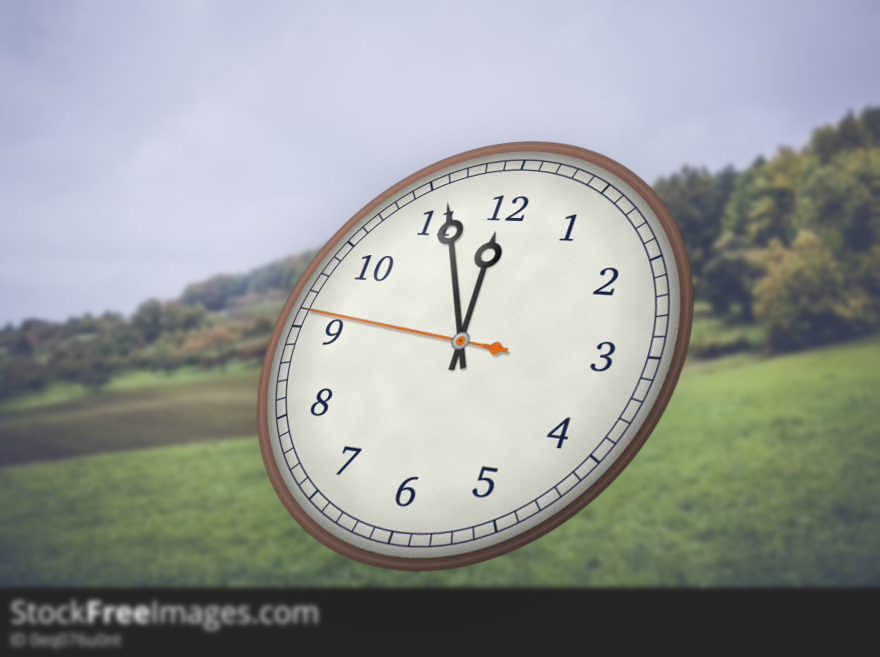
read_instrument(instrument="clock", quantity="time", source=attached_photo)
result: 11:55:46
